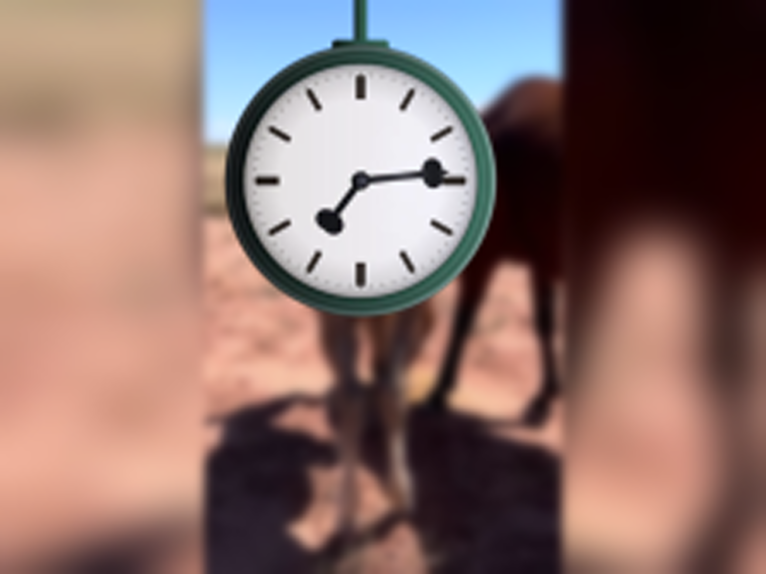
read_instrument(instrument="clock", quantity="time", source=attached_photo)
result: 7:14
